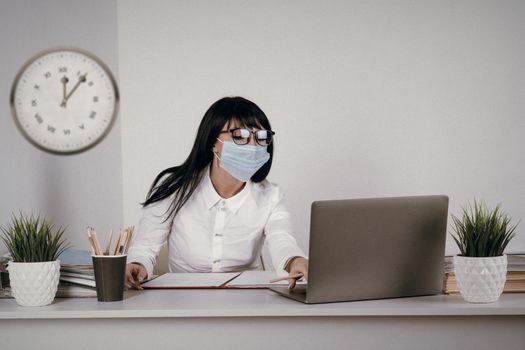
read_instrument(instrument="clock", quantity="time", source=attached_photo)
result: 12:07
